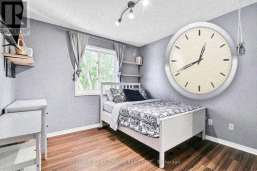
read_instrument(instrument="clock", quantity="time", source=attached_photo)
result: 12:41
